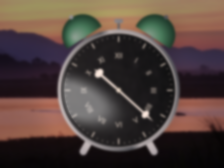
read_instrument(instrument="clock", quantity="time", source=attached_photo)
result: 10:22
